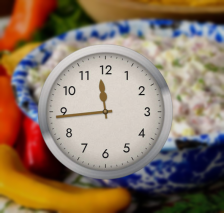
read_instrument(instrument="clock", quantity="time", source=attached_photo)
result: 11:44
